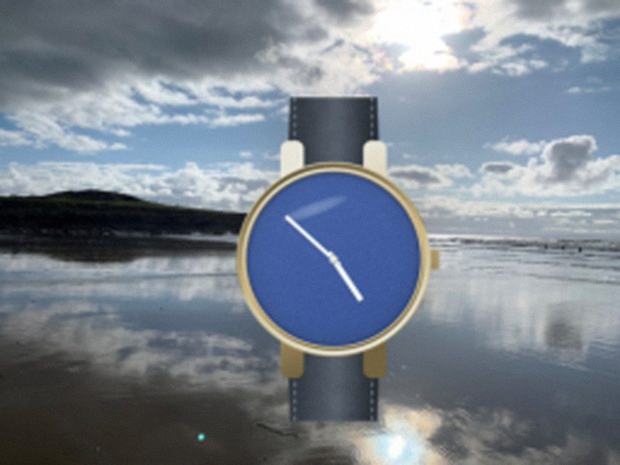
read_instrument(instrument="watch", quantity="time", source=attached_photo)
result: 4:52
